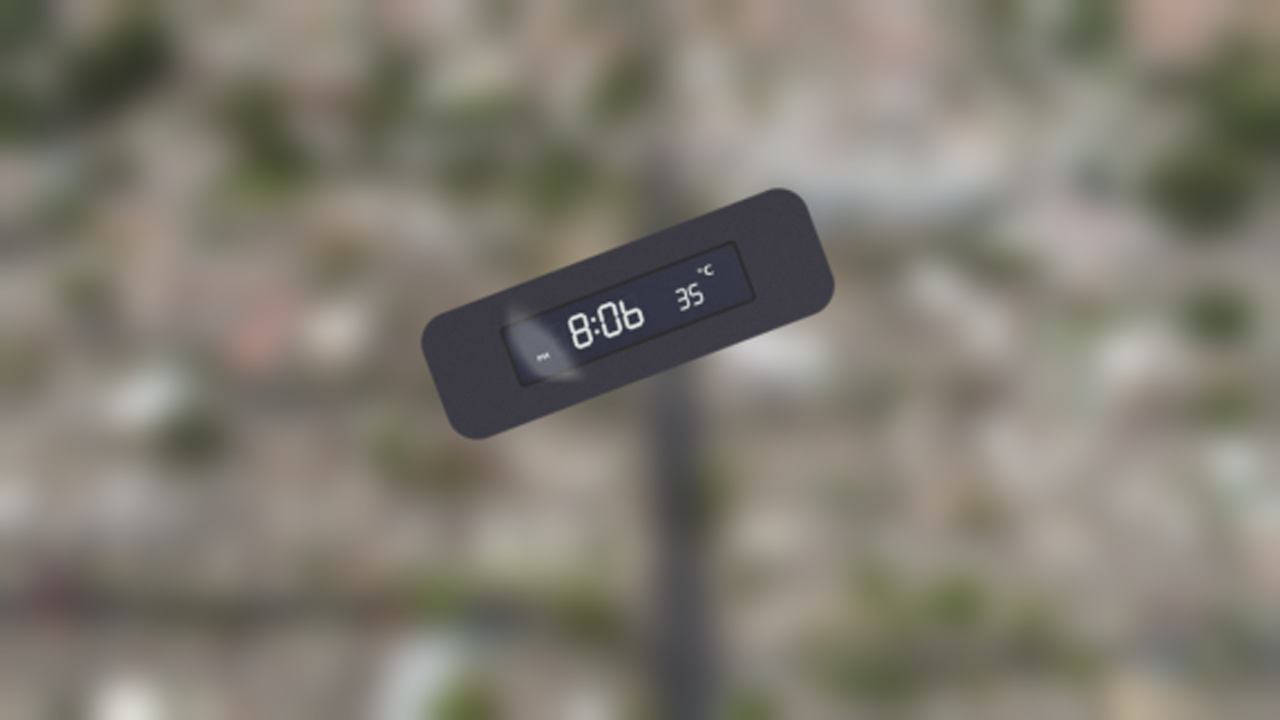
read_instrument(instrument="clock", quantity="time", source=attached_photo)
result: 8:06
